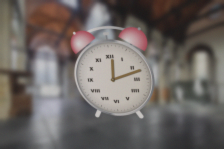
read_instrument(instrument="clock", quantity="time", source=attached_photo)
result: 12:12
